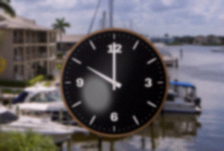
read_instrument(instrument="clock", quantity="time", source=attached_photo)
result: 10:00
